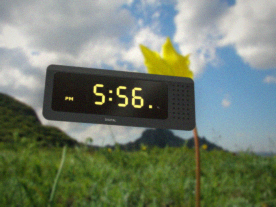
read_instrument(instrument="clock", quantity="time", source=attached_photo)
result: 5:56
